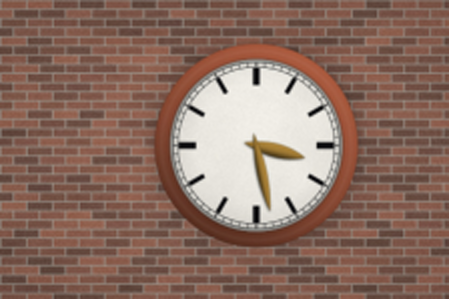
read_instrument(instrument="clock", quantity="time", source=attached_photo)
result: 3:28
